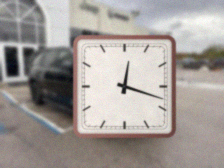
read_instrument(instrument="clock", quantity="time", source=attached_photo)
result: 12:18
